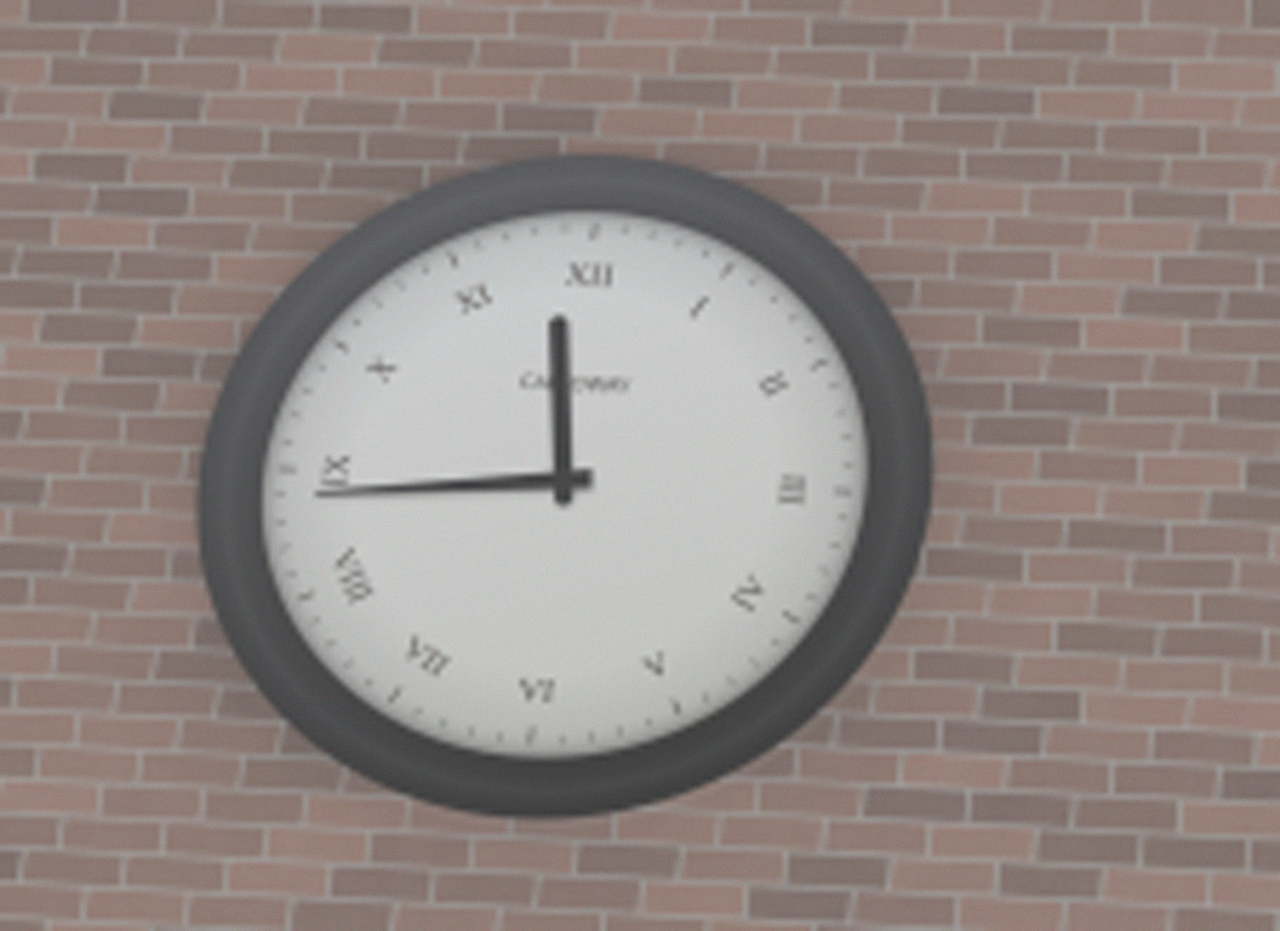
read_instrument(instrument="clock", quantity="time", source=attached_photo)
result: 11:44
